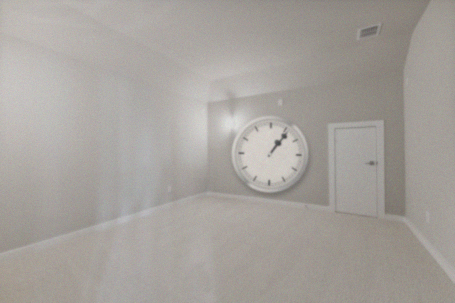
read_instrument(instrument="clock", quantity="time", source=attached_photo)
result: 1:06
